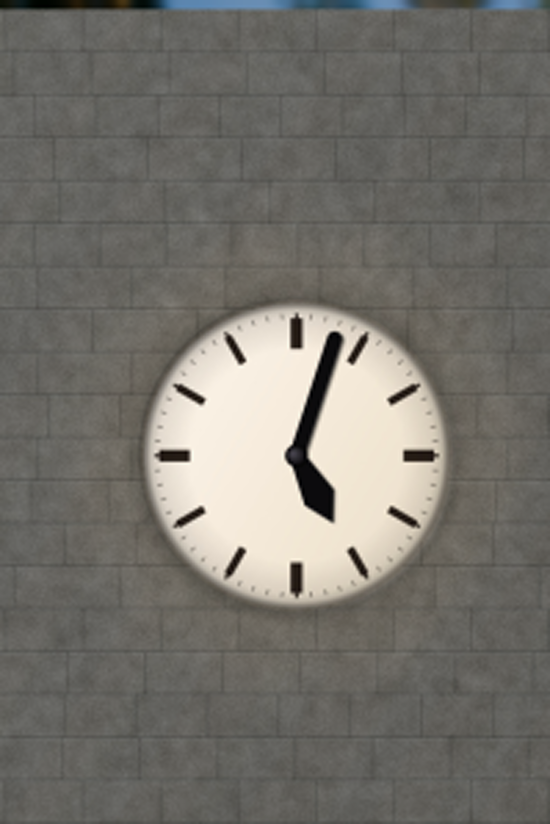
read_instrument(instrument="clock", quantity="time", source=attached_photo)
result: 5:03
